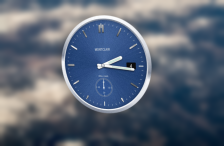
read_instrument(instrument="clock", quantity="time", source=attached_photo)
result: 2:16
